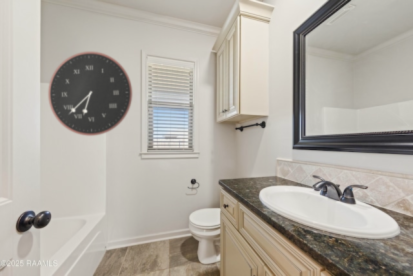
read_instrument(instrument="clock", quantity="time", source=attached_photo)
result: 6:38
